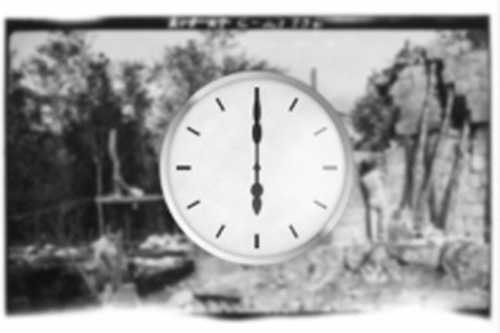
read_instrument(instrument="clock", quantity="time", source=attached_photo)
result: 6:00
